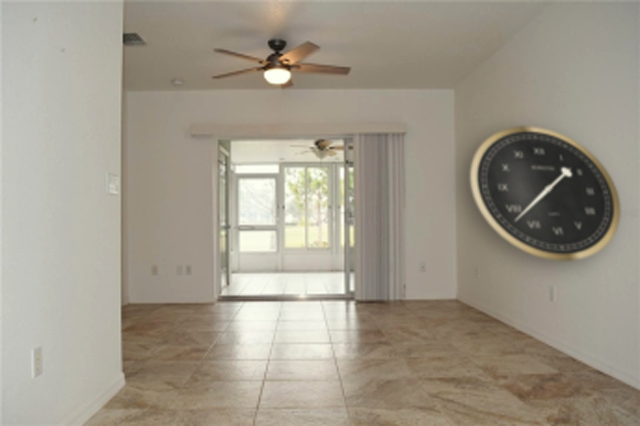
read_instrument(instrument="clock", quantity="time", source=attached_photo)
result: 1:38
